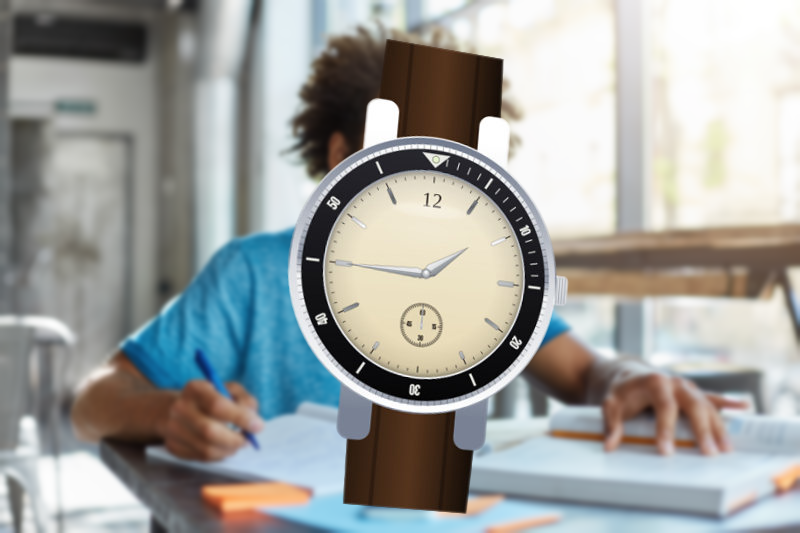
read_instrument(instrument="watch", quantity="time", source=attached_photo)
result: 1:45
